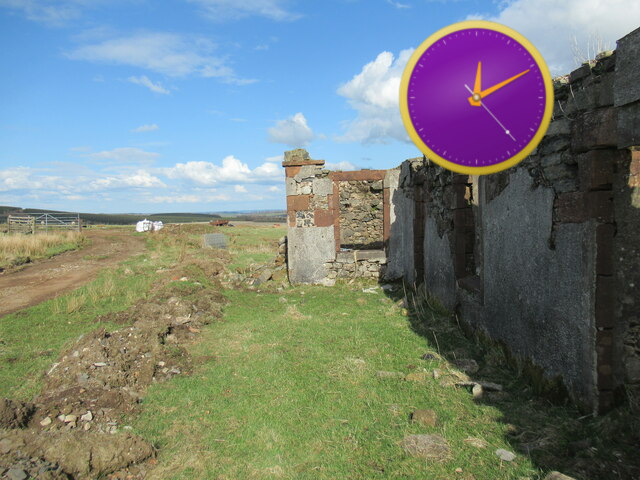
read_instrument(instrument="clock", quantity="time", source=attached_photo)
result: 12:10:23
